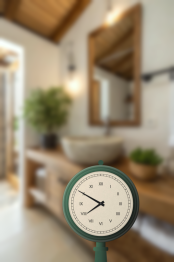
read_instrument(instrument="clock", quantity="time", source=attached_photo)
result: 7:50
